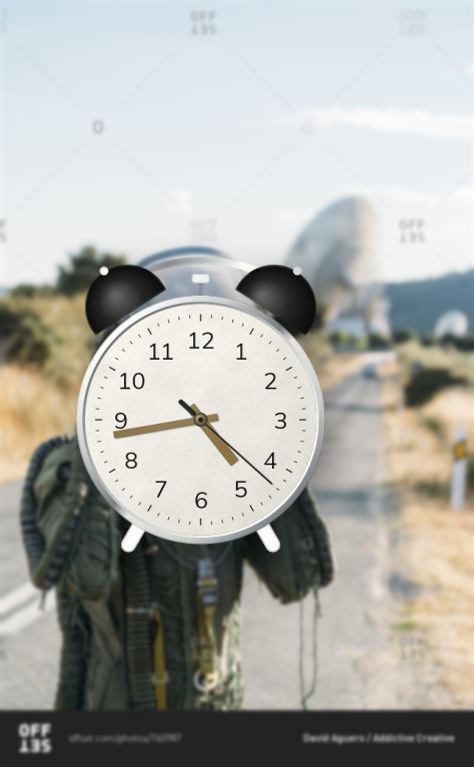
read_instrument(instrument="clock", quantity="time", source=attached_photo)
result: 4:43:22
